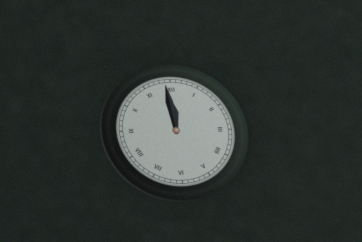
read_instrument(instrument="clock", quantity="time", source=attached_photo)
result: 11:59
